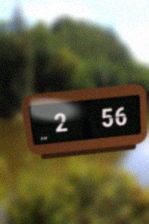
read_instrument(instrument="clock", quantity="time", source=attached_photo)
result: 2:56
